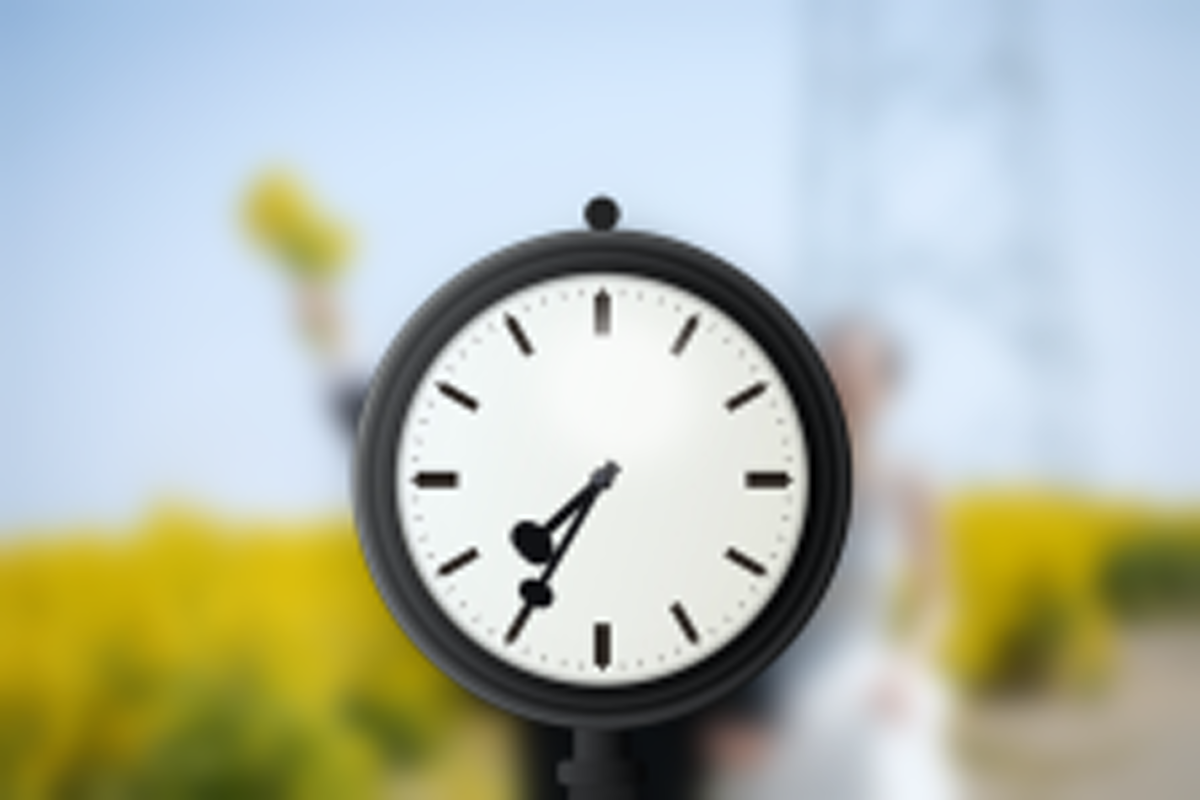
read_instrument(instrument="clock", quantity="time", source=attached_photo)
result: 7:35
